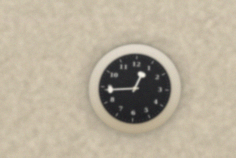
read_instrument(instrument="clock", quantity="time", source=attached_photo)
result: 12:44
